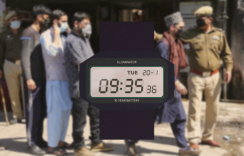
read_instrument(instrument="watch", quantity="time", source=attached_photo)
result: 9:35:36
